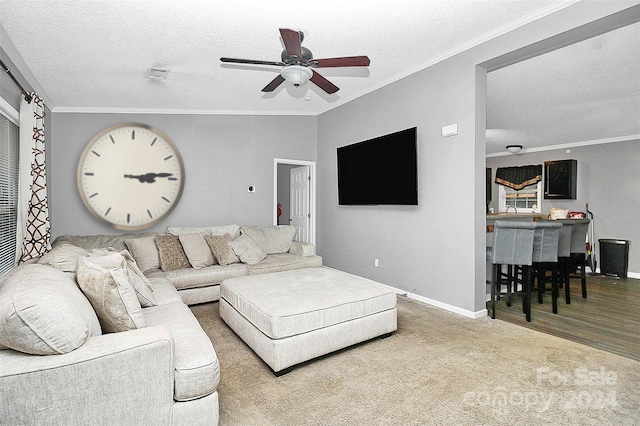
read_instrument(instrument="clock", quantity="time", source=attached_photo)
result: 3:14
